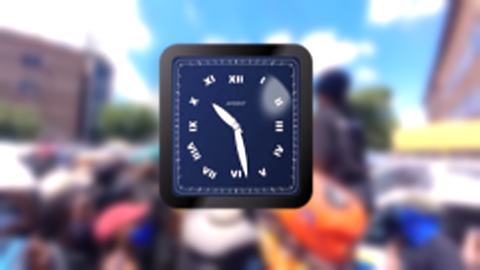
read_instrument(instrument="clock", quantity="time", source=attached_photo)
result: 10:28
